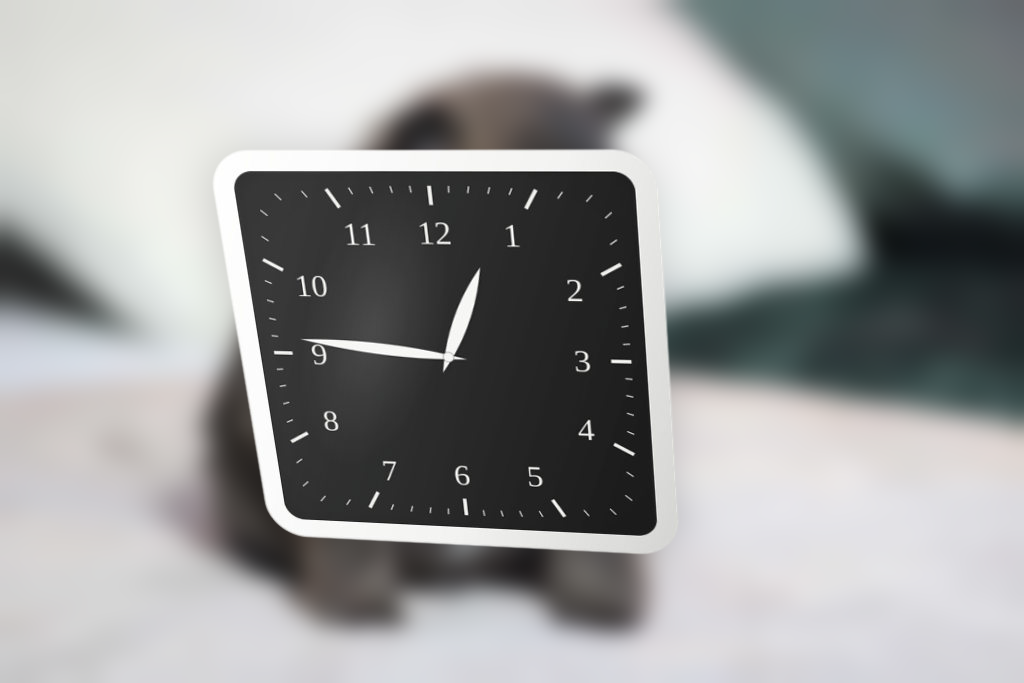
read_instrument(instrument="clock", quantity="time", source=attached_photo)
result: 12:46
